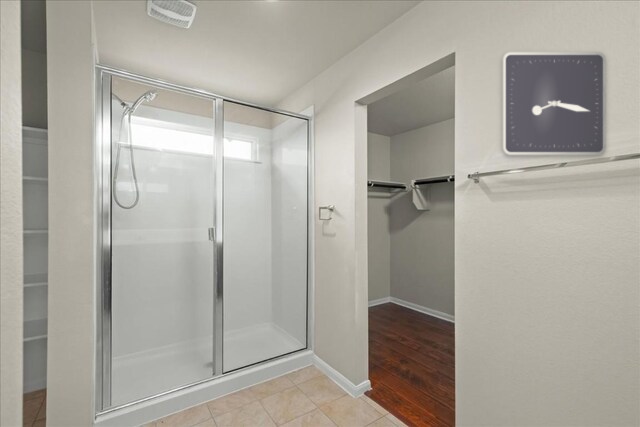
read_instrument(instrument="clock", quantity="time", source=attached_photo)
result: 8:17
